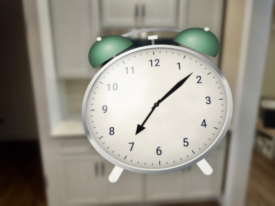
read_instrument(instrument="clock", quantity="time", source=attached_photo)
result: 7:08
